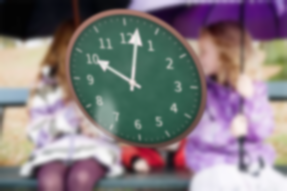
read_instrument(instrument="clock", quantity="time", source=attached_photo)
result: 10:02
